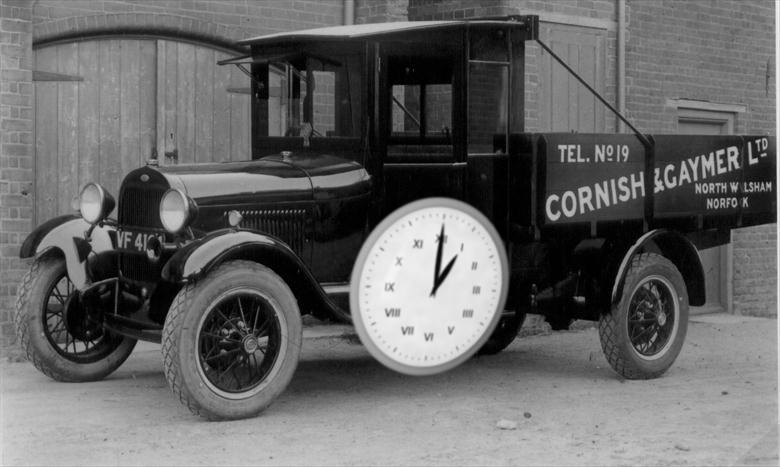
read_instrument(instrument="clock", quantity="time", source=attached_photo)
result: 1:00
